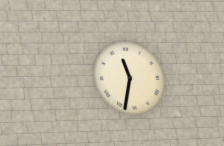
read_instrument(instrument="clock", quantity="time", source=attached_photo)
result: 11:33
